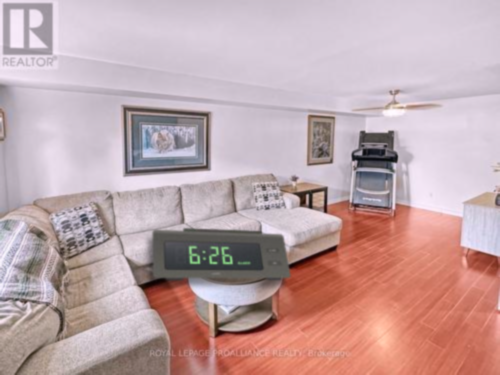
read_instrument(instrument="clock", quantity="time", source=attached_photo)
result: 6:26
